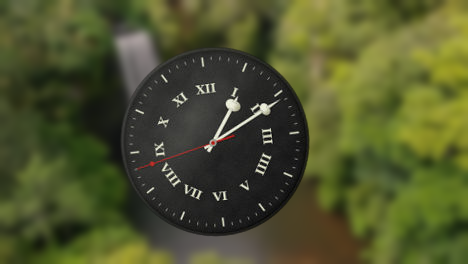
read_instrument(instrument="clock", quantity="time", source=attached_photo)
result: 1:10:43
